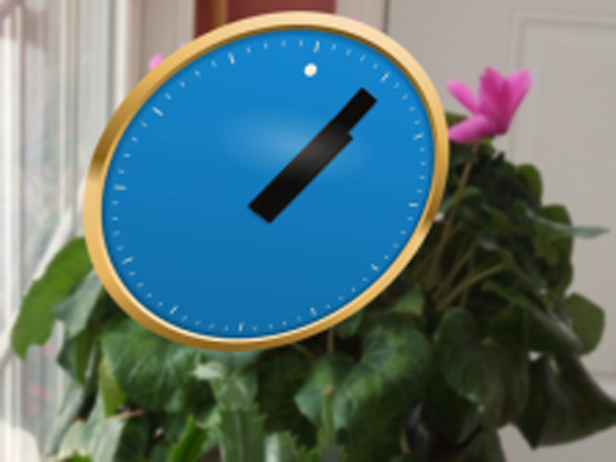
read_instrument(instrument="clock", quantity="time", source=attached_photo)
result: 1:05
